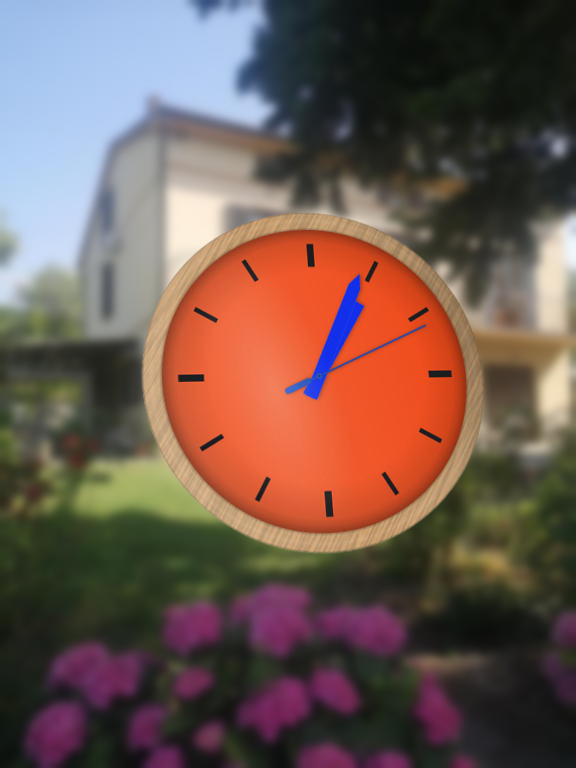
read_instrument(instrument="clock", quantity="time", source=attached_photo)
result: 1:04:11
